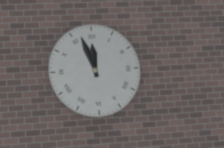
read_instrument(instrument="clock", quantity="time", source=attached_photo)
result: 11:57
